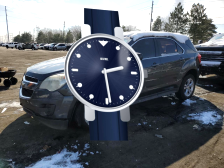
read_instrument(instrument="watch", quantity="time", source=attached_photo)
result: 2:29
